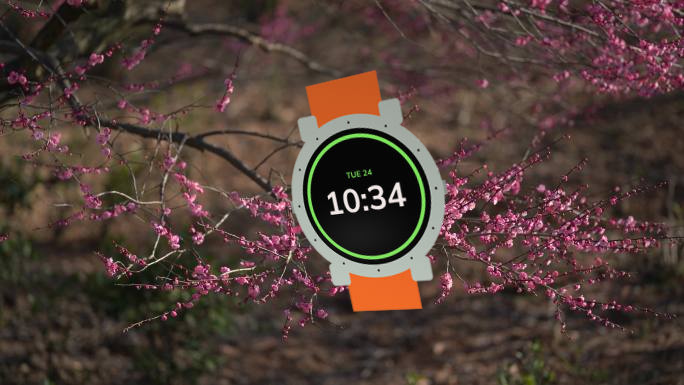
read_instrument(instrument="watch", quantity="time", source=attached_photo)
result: 10:34
